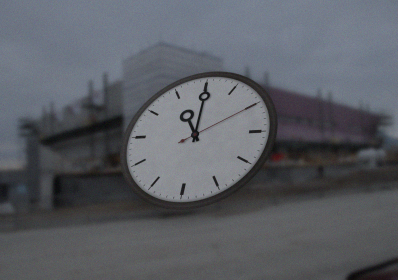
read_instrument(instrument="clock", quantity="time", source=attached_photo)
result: 11:00:10
